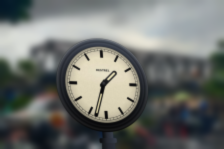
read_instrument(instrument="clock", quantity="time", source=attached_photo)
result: 1:33
